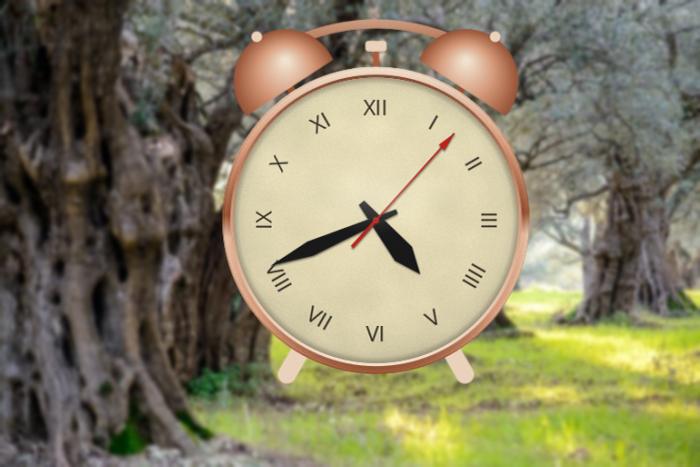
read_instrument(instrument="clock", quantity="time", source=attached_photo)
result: 4:41:07
